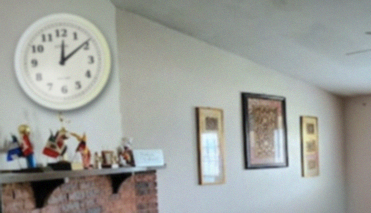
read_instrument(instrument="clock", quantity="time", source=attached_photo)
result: 12:09
